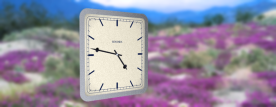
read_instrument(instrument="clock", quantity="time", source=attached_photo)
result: 4:47
